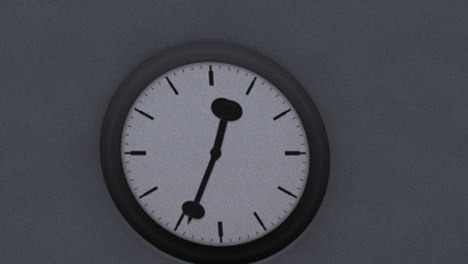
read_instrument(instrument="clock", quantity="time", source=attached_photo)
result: 12:34
